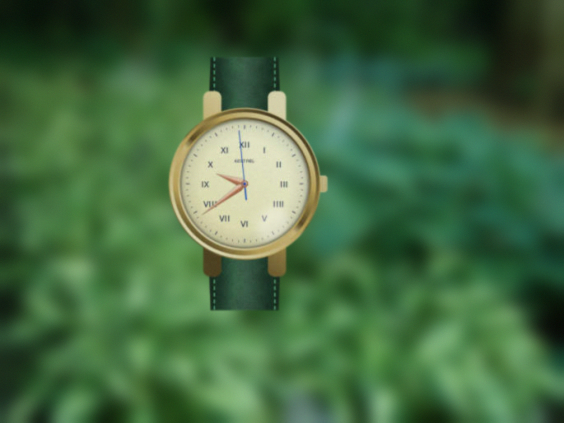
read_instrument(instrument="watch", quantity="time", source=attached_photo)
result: 9:38:59
